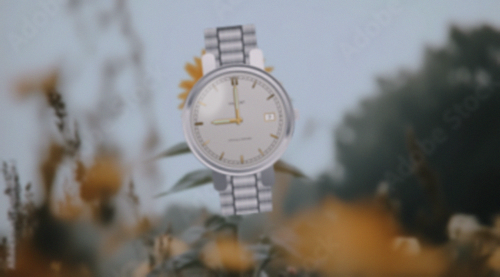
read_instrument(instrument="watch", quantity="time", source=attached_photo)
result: 9:00
